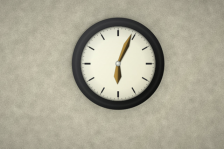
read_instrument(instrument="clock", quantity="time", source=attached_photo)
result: 6:04
